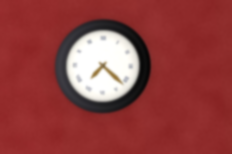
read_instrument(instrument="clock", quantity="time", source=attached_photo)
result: 7:22
